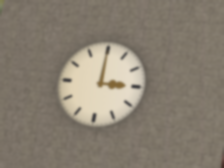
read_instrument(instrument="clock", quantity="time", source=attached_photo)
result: 3:00
